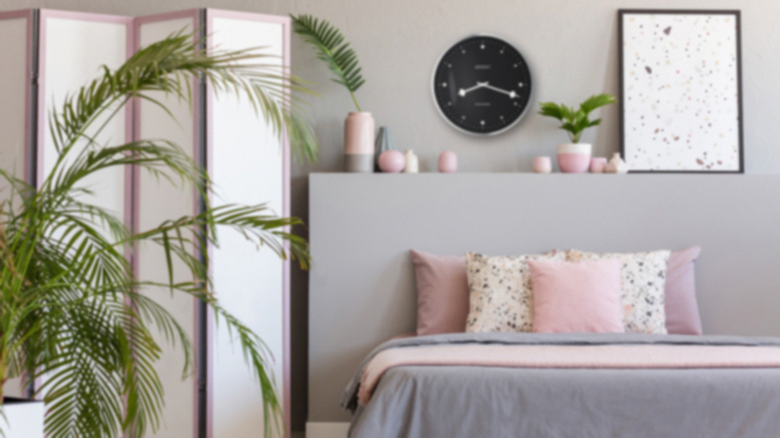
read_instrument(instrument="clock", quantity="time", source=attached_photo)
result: 8:18
